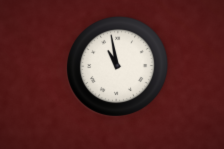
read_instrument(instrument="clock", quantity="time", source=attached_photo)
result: 10:58
